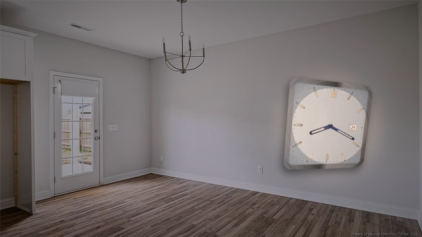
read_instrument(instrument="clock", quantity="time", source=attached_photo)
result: 8:19
